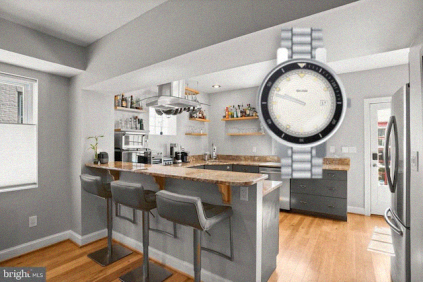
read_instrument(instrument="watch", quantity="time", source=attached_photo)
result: 9:48
